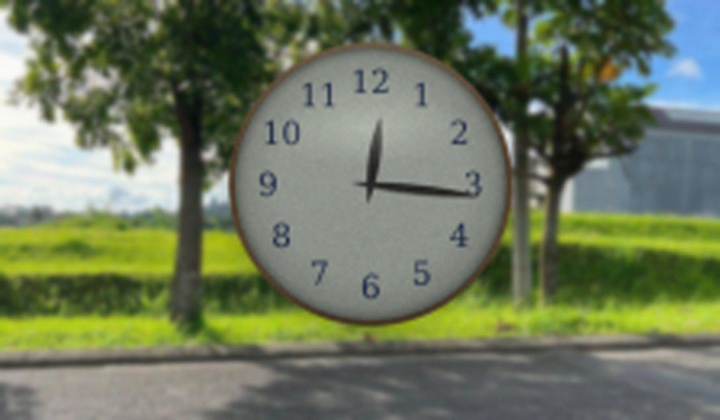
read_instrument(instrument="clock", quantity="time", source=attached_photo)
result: 12:16
